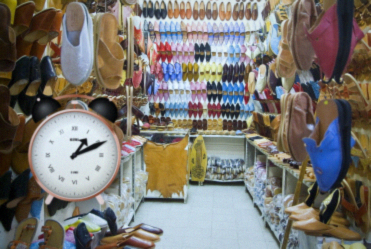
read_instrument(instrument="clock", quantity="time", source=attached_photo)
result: 1:11
